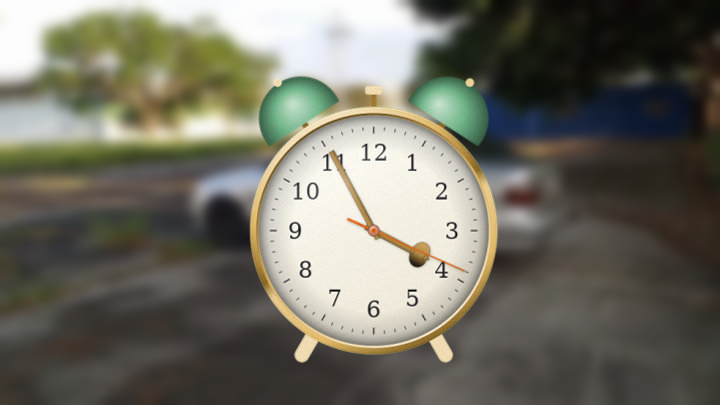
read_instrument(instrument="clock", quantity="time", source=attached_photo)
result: 3:55:19
